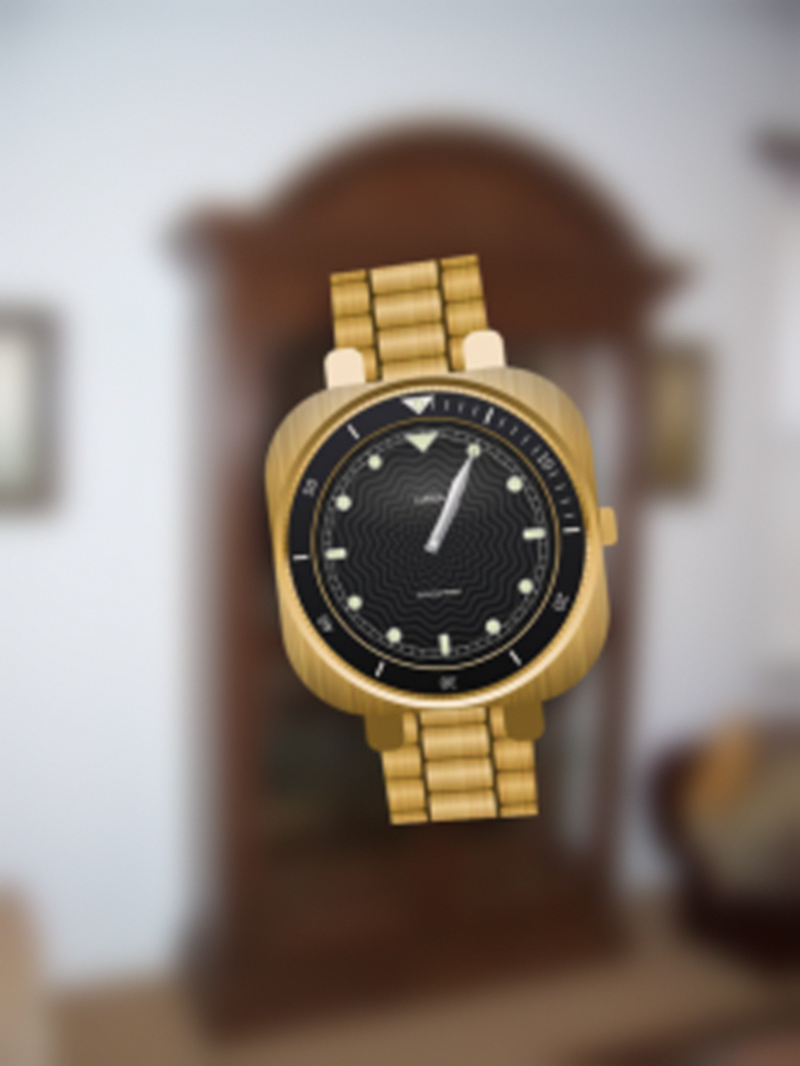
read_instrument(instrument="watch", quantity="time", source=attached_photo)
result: 1:05
